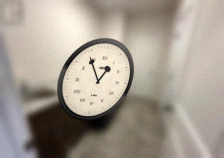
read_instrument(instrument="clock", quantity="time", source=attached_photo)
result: 12:54
